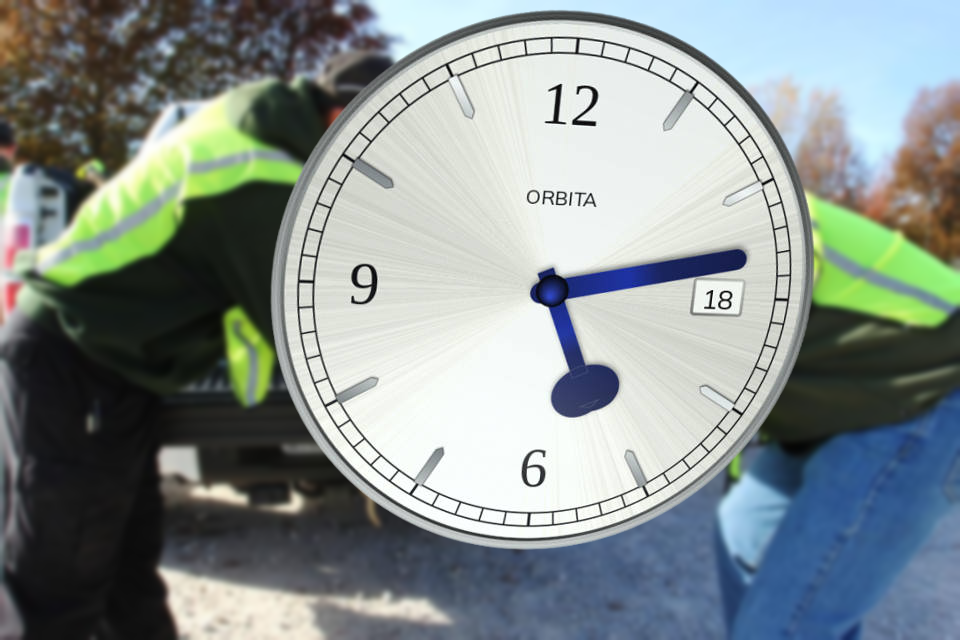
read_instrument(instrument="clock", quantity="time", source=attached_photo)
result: 5:13
